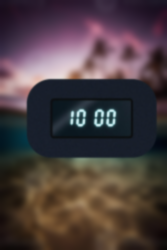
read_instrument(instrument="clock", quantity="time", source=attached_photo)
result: 10:00
